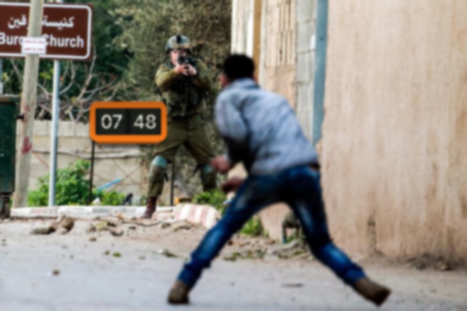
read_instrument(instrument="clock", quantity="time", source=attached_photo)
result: 7:48
